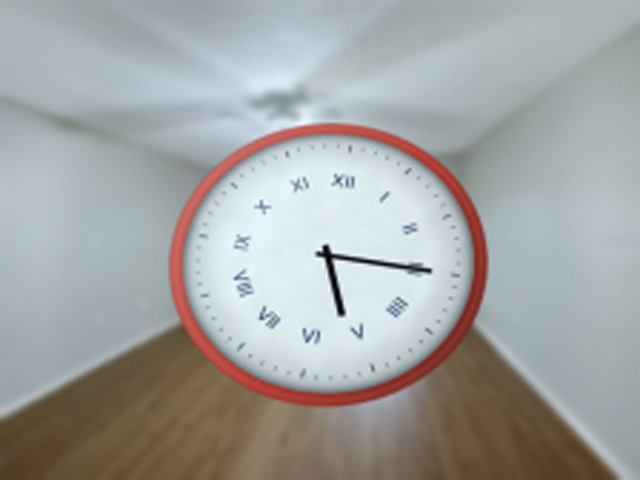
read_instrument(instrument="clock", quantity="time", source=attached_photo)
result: 5:15
